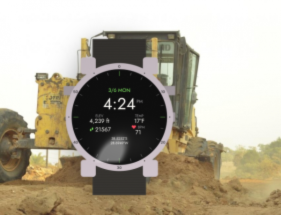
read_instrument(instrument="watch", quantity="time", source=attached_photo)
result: 4:24
